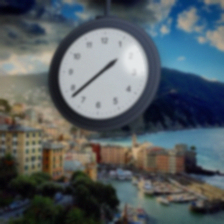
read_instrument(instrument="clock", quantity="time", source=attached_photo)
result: 1:38
